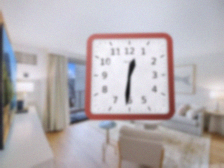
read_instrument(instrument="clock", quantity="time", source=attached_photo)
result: 12:31
